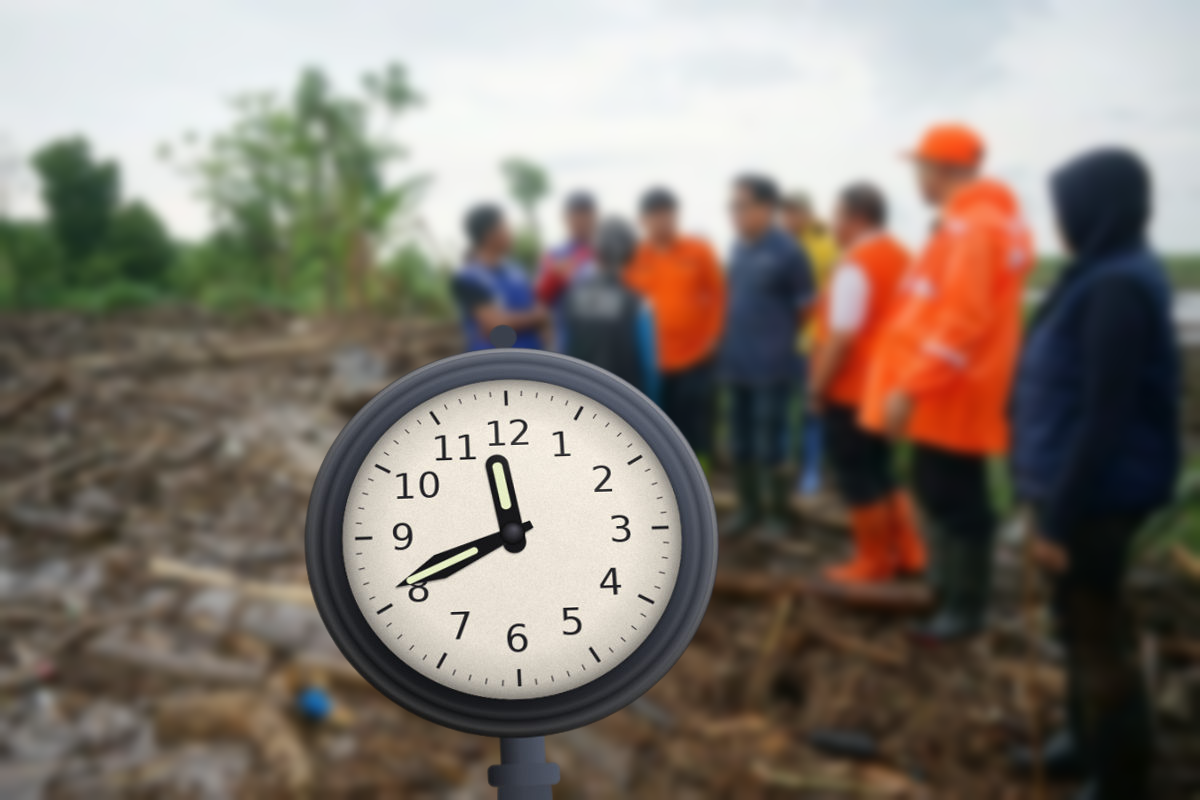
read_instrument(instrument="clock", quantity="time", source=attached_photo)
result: 11:41
